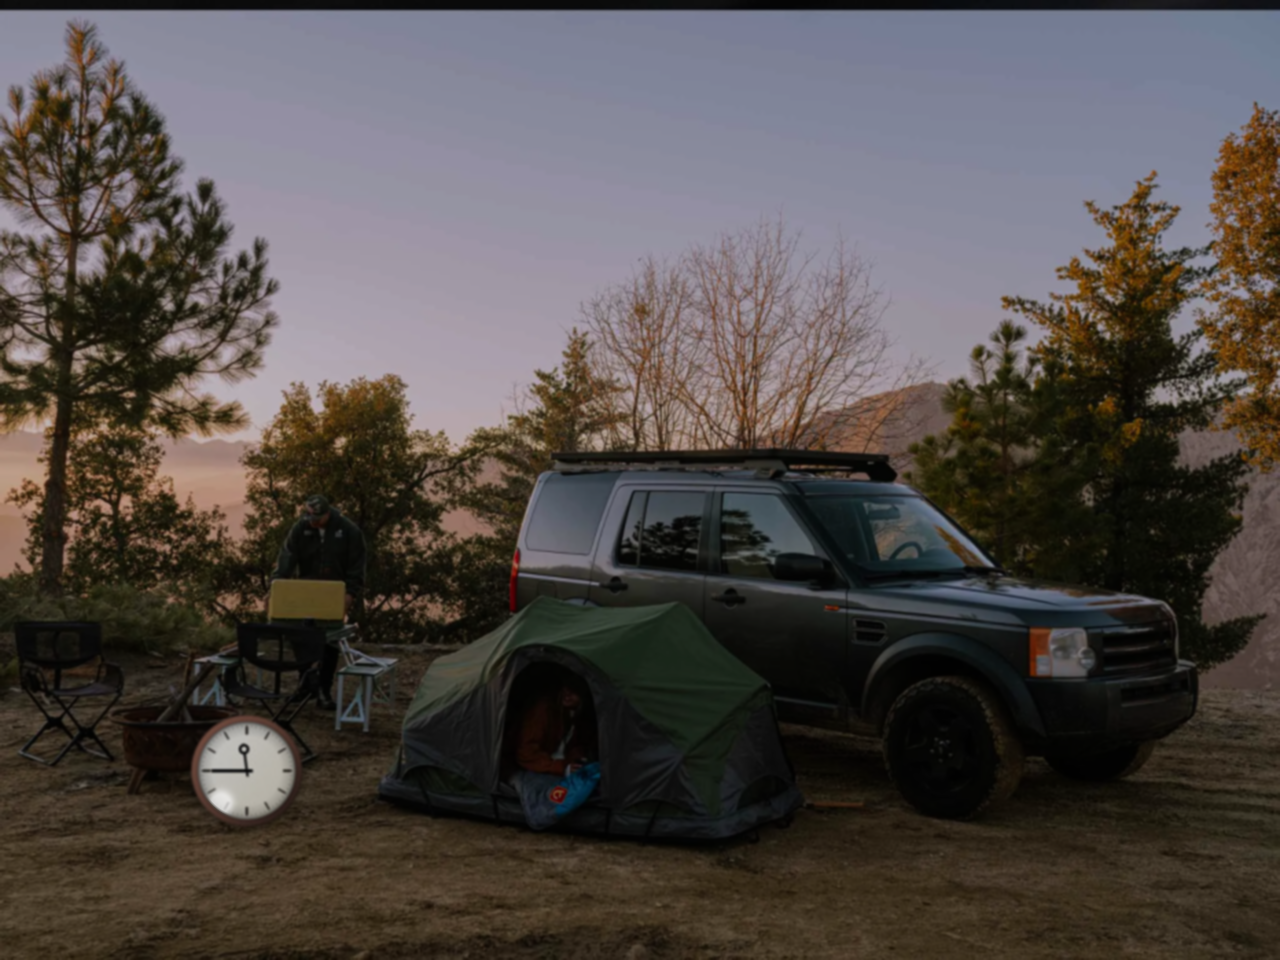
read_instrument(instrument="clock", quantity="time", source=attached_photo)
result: 11:45
